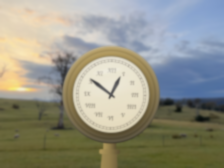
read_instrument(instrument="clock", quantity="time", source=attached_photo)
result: 12:51
